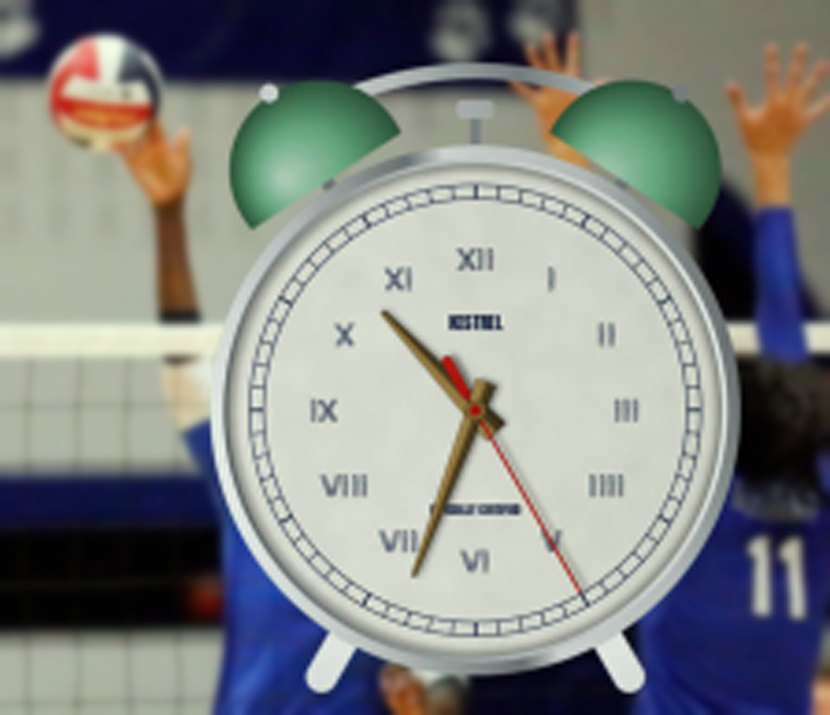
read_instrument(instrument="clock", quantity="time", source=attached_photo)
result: 10:33:25
